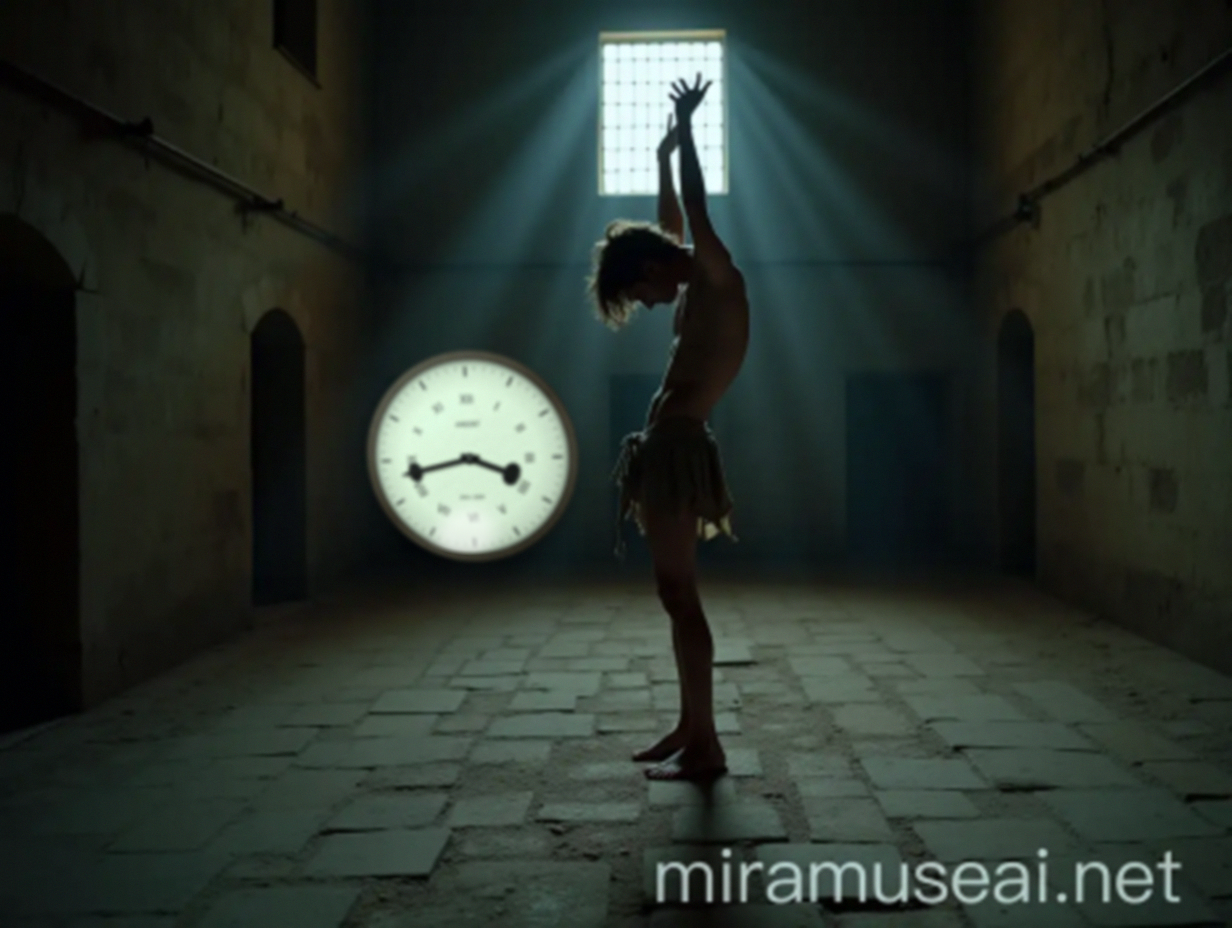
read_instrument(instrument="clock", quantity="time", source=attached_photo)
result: 3:43
